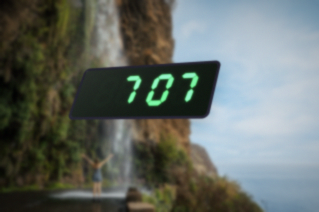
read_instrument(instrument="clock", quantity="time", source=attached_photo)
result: 7:07
